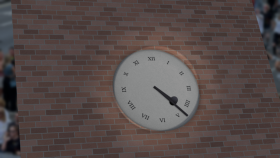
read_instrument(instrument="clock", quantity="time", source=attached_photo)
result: 4:23
